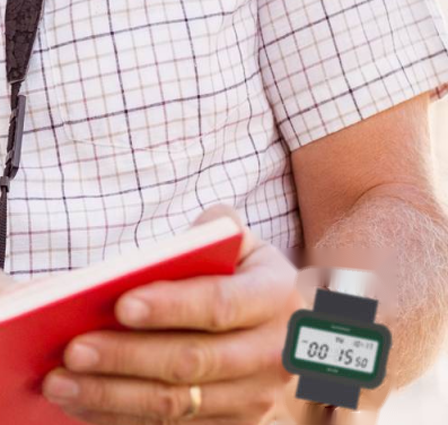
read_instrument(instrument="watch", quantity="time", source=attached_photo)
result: 0:15
